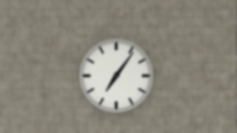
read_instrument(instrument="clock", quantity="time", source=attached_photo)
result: 7:06
